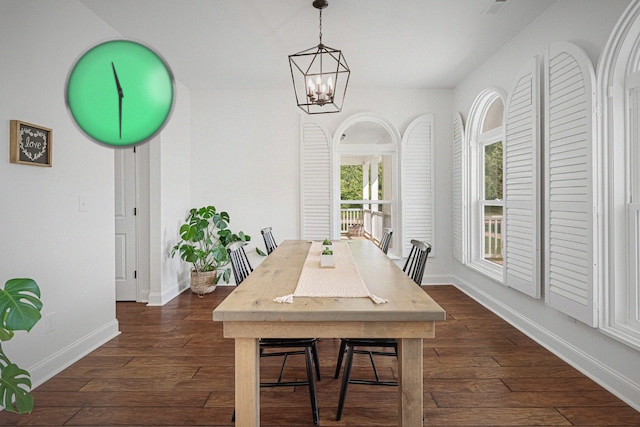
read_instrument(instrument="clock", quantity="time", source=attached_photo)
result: 11:30
